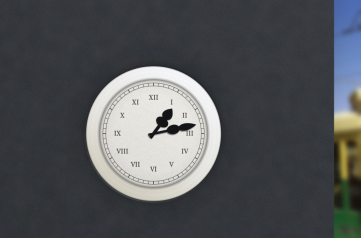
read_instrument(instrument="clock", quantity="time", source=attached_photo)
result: 1:13
